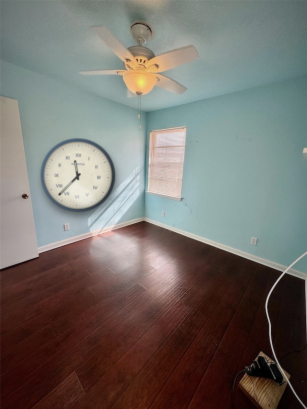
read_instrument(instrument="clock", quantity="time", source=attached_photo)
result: 11:37
